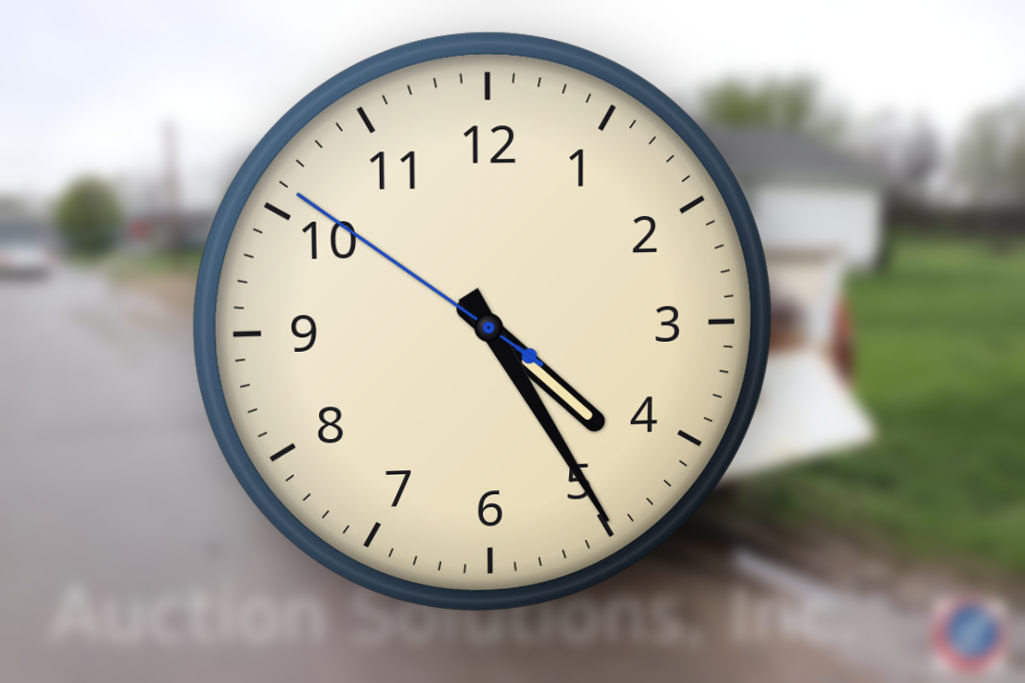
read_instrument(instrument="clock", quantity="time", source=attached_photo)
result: 4:24:51
